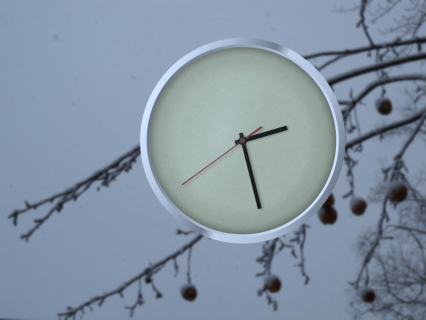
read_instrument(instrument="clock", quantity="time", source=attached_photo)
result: 2:27:39
